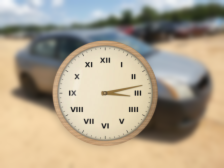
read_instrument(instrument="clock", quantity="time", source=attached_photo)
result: 3:13
